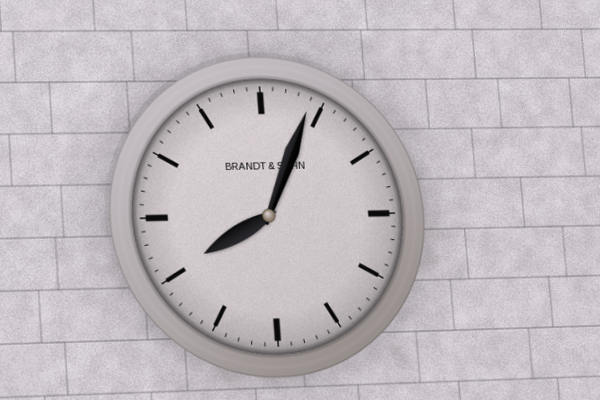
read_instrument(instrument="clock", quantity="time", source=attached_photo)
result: 8:04
